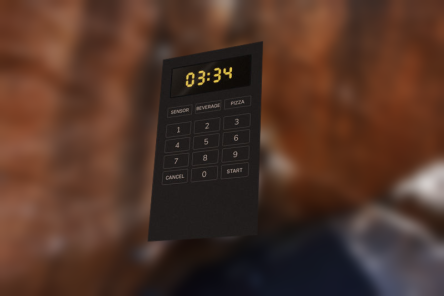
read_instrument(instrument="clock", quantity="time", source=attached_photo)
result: 3:34
